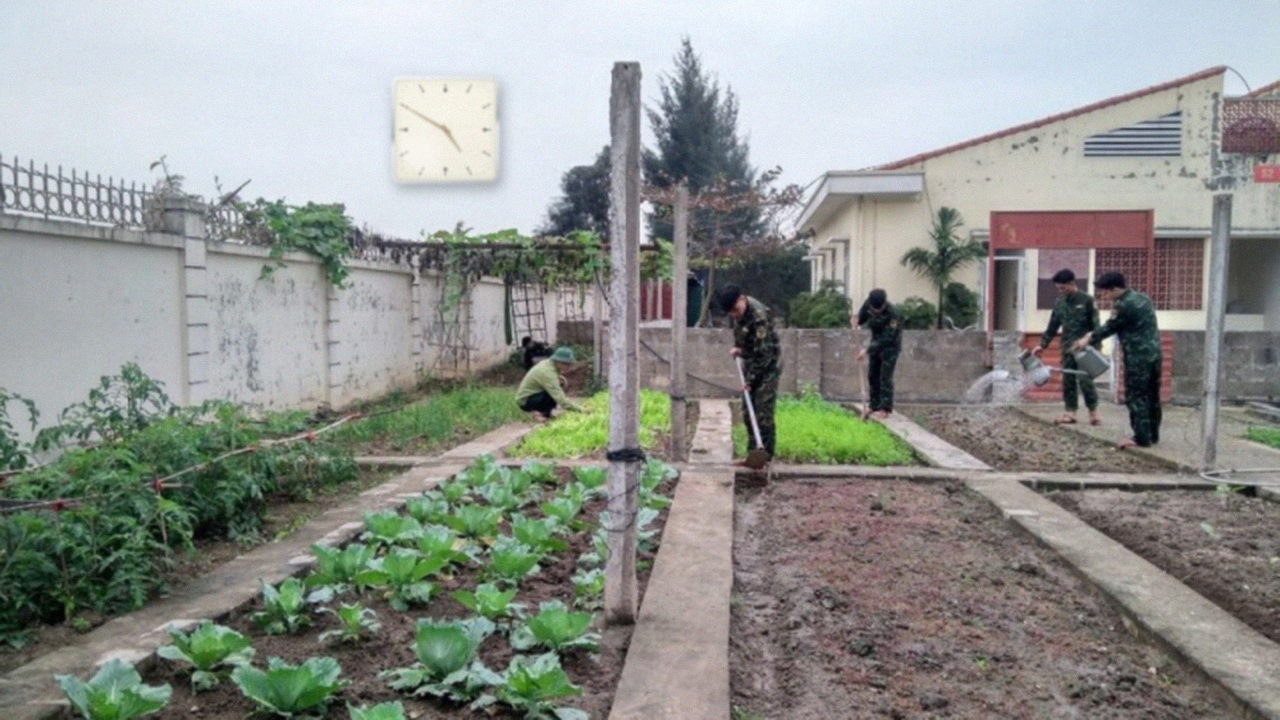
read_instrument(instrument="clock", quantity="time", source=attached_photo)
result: 4:50
